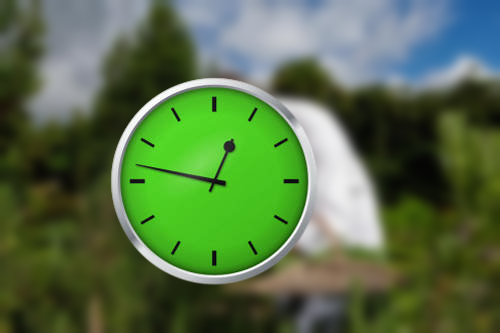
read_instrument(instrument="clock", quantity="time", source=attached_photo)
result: 12:47
